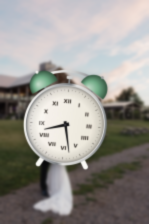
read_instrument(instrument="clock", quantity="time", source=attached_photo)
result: 8:28
